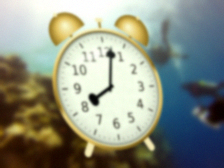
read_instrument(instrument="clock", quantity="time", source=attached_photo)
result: 8:02
